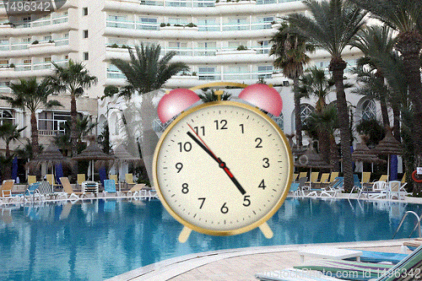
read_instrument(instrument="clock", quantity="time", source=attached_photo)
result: 4:52:54
